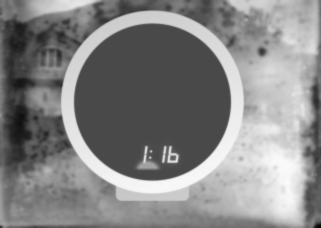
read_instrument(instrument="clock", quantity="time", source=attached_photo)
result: 1:16
